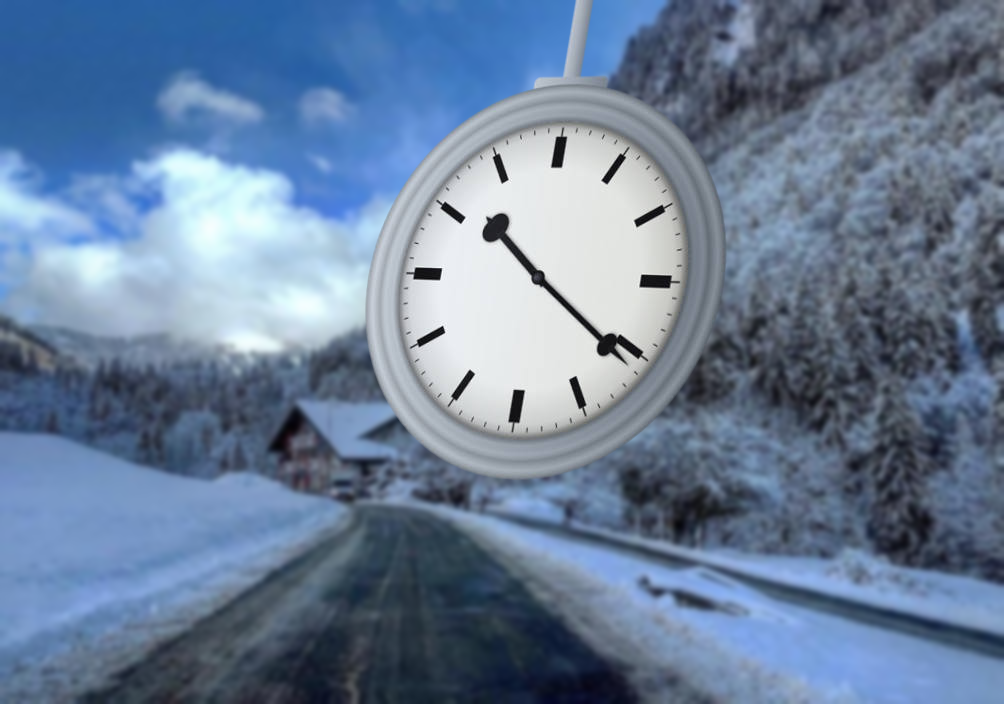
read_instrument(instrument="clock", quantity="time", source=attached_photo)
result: 10:21
